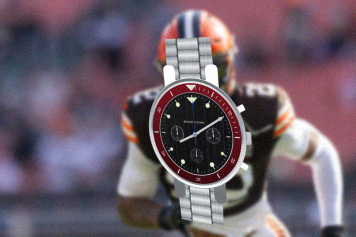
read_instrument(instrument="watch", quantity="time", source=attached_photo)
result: 8:10
